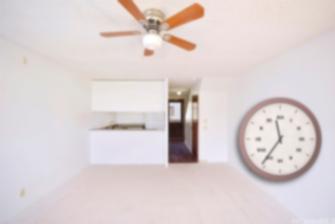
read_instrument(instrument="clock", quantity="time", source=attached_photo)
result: 11:36
